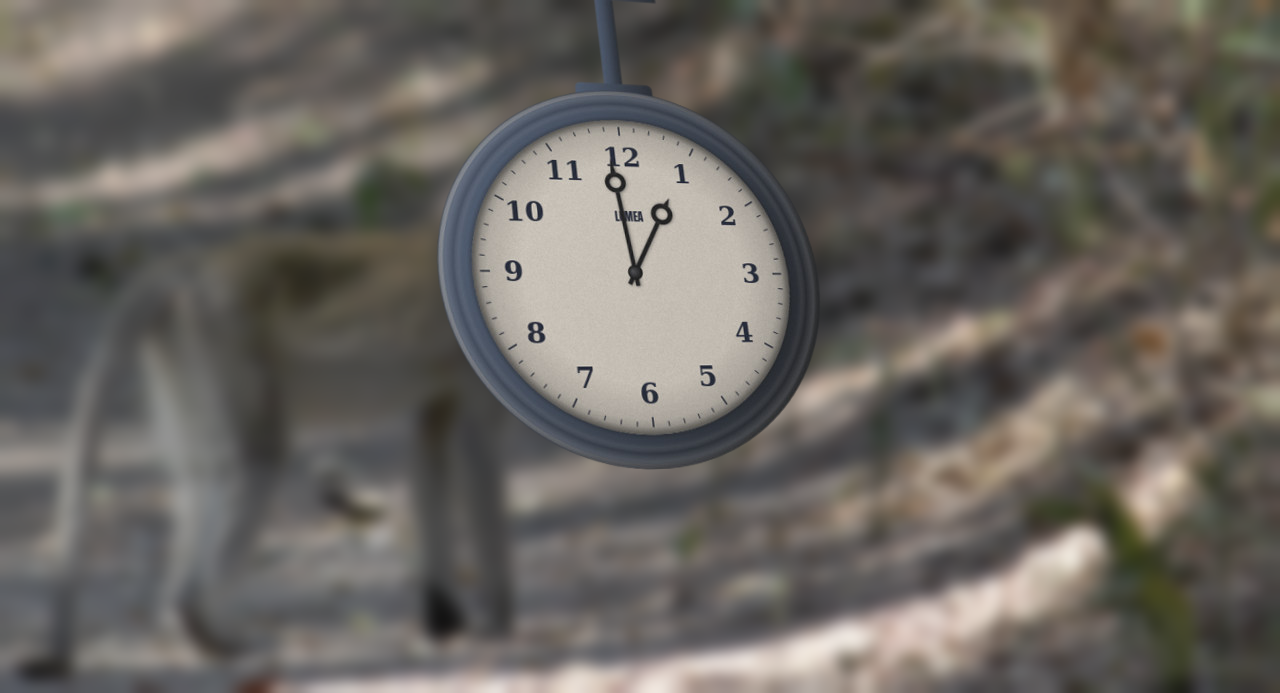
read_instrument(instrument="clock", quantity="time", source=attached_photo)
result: 12:59
